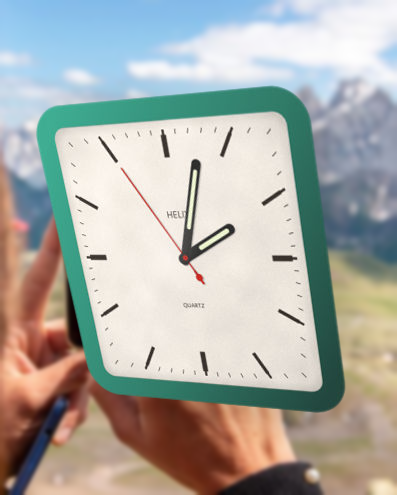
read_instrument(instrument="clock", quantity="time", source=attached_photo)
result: 2:02:55
